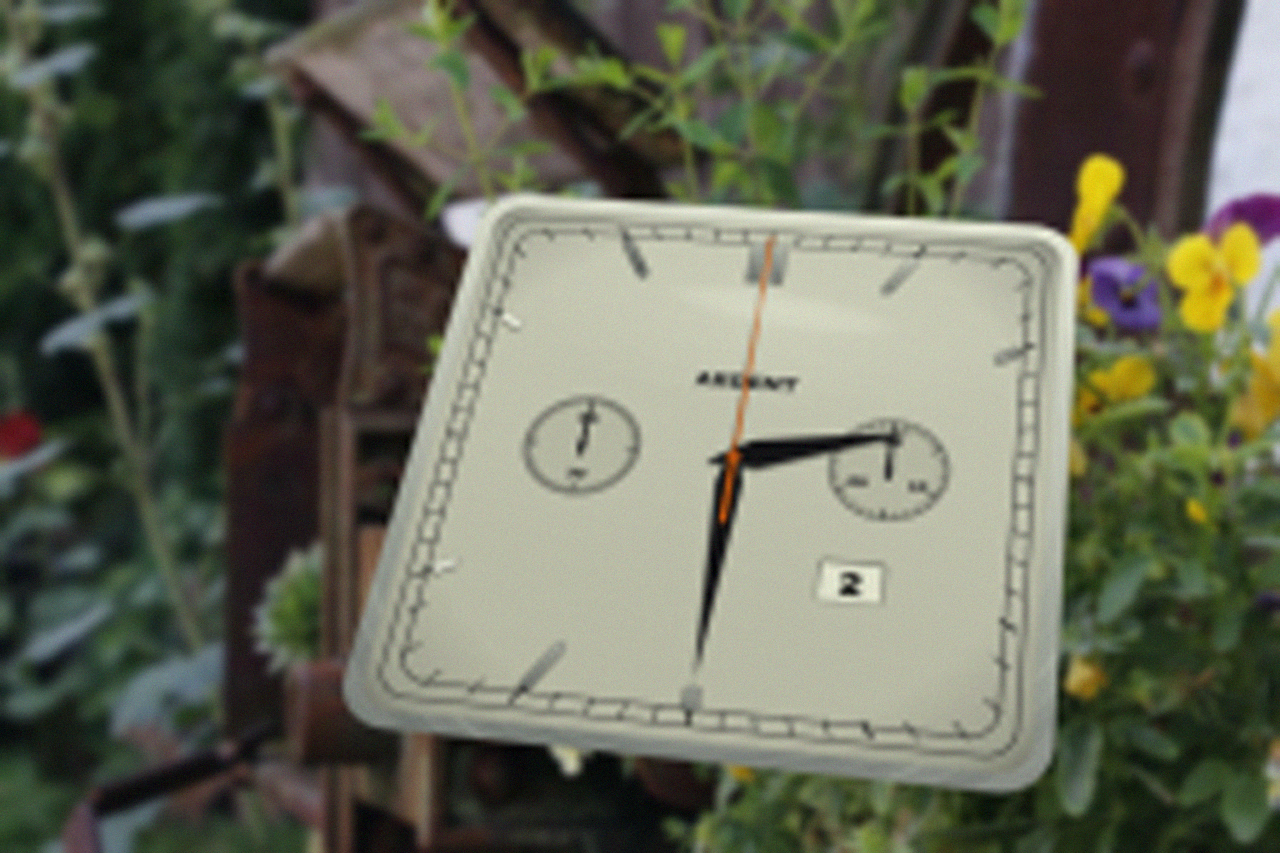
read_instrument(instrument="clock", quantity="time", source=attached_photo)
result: 2:30
